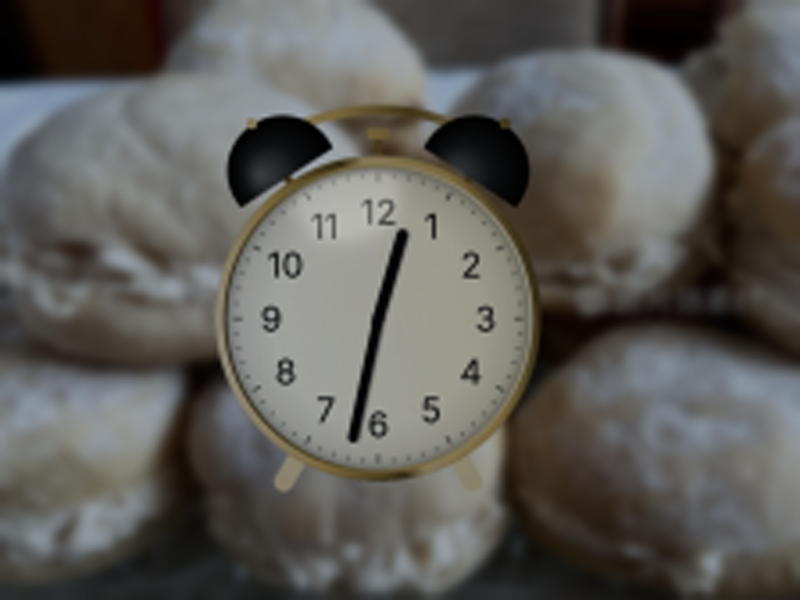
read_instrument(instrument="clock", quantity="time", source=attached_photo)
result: 12:32
